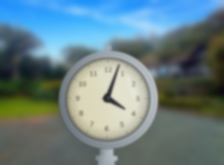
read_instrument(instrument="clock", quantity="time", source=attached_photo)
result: 4:03
